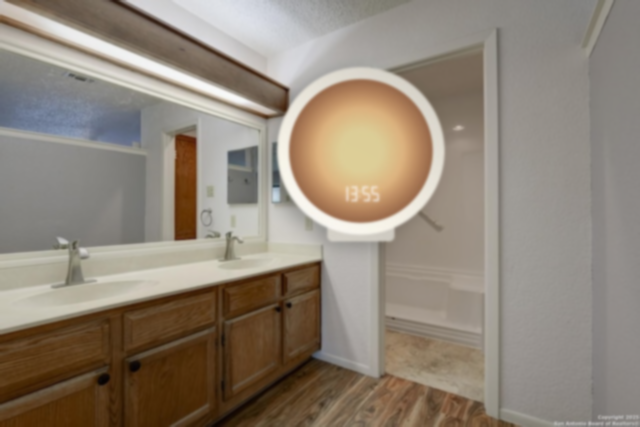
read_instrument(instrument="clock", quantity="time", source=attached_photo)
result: 13:55
